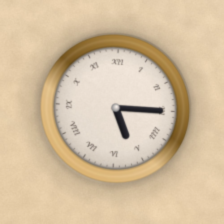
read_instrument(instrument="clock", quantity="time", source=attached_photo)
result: 5:15
